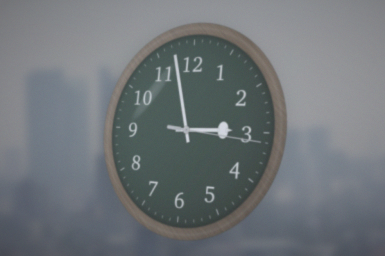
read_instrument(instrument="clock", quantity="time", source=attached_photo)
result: 2:57:16
